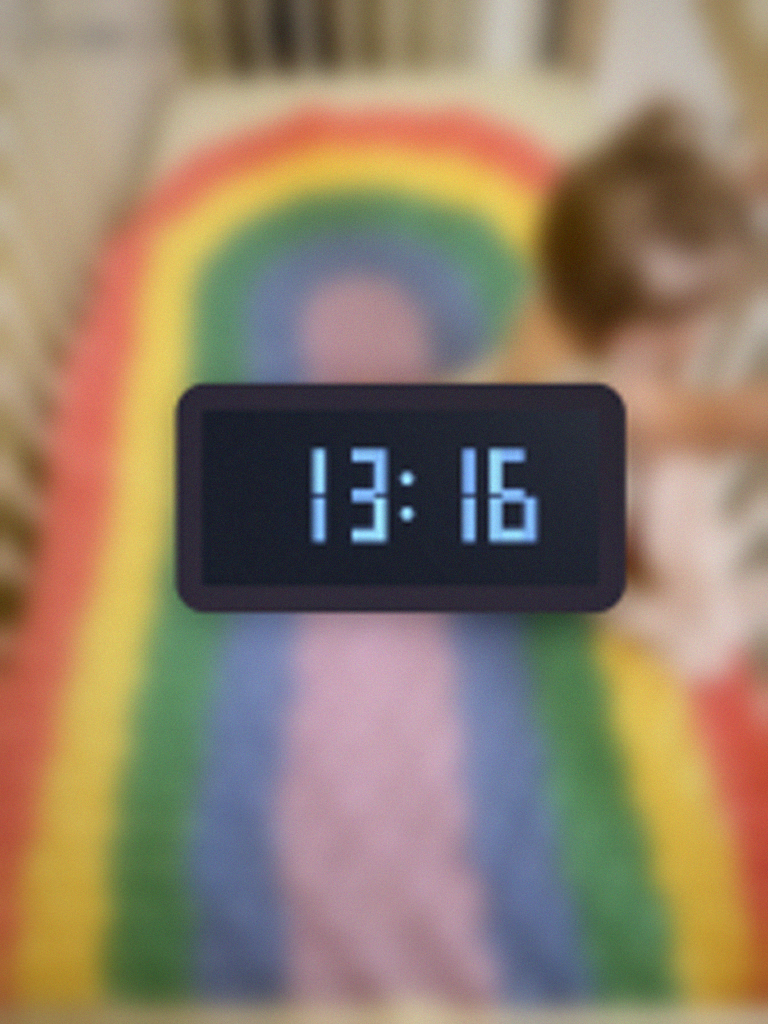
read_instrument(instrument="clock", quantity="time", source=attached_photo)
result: 13:16
